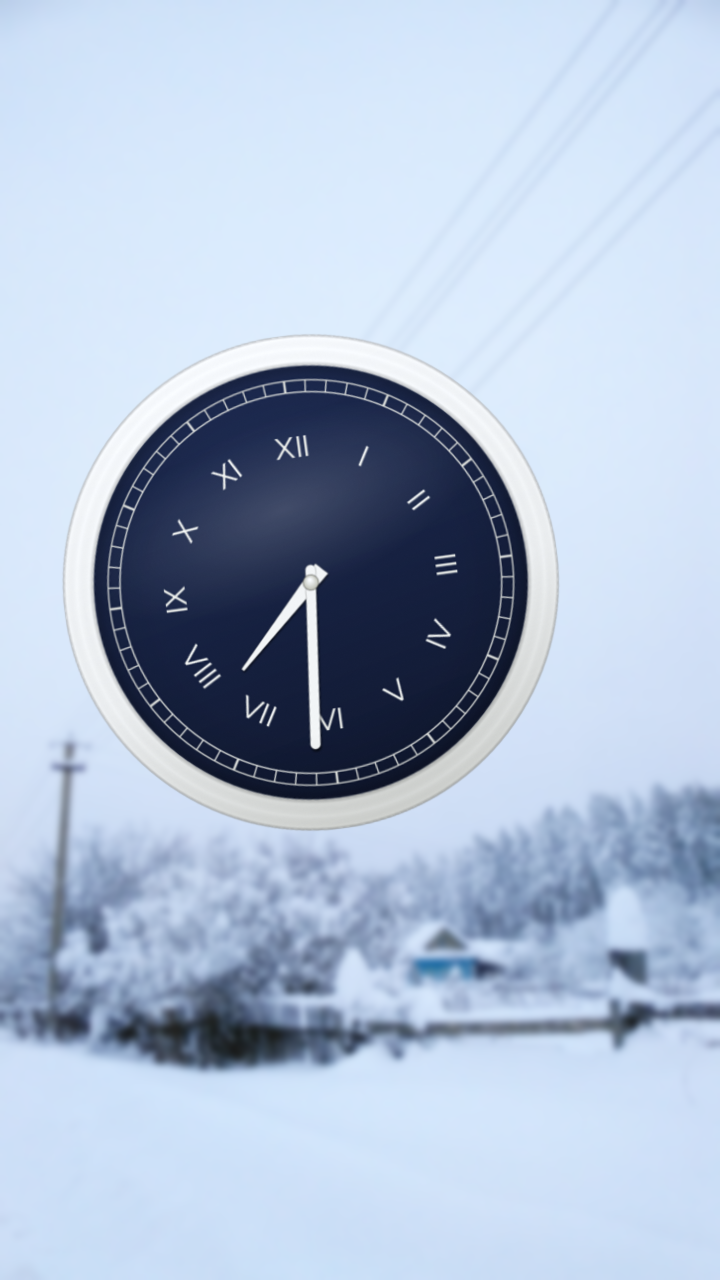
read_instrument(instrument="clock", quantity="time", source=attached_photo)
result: 7:31
